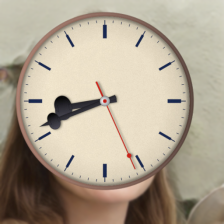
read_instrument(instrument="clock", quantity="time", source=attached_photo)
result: 8:41:26
